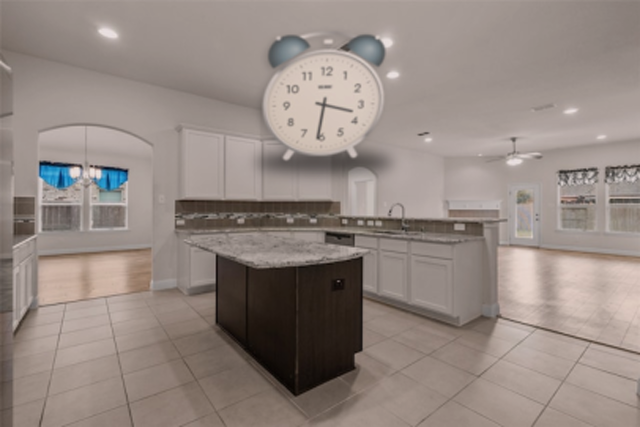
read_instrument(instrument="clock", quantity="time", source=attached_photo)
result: 3:31
